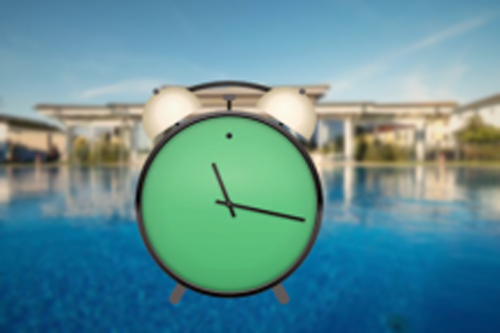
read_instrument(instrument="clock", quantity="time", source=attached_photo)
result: 11:17
